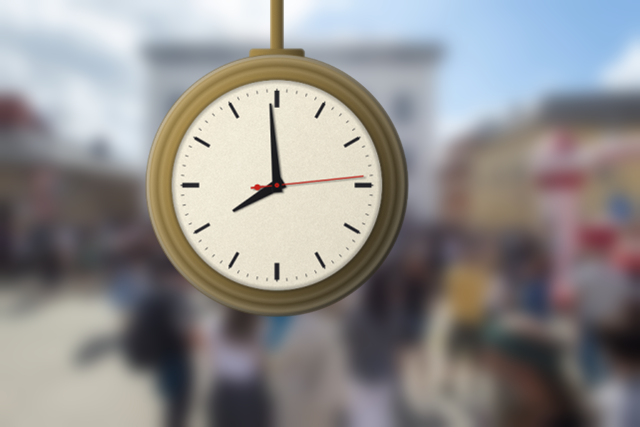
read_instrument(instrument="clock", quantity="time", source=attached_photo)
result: 7:59:14
